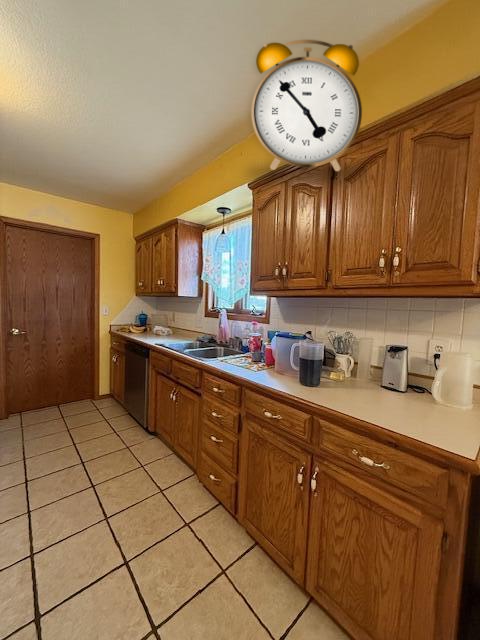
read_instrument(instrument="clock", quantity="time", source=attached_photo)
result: 4:53
